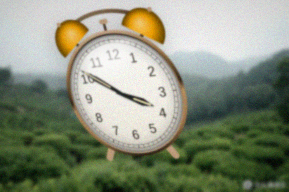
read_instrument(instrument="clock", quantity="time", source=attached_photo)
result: 3:51
